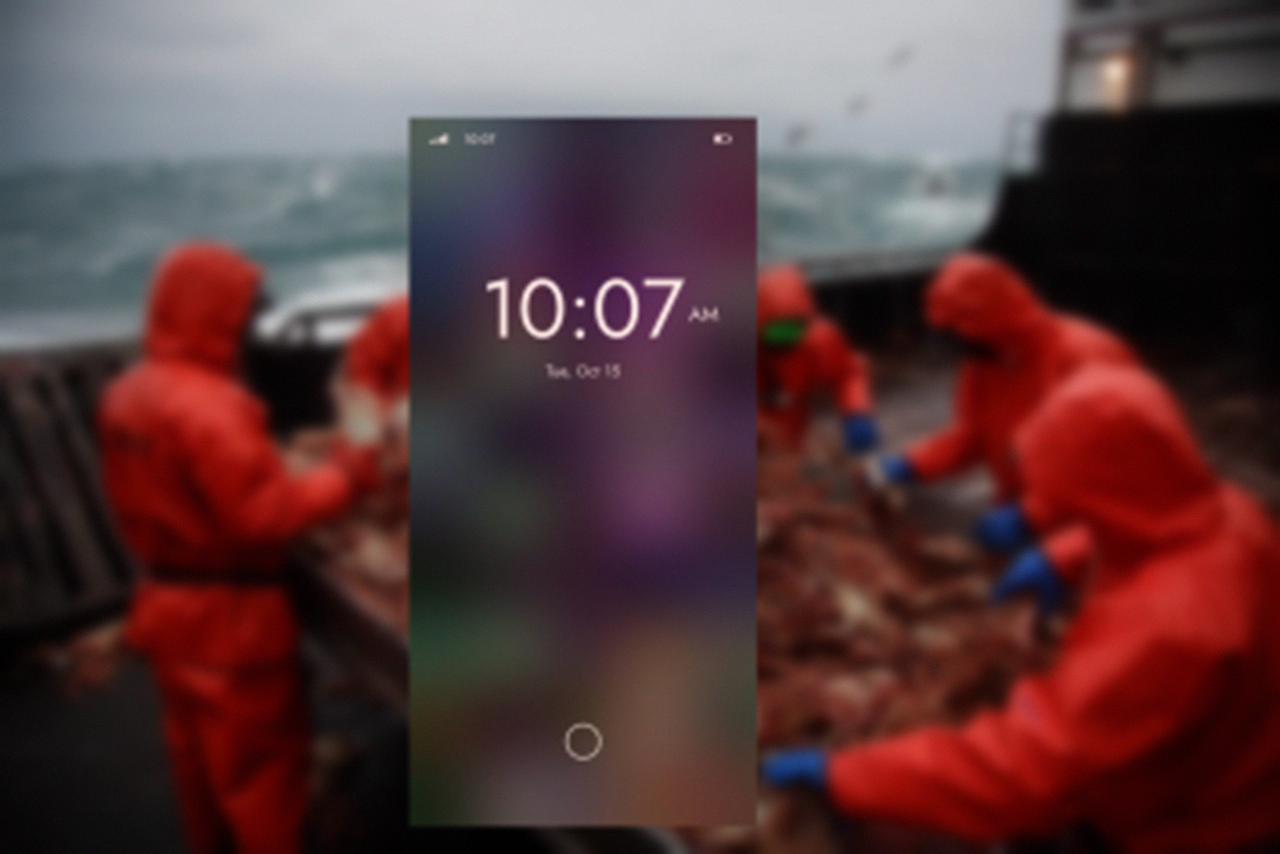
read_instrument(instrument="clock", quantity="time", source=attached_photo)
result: 10:07
